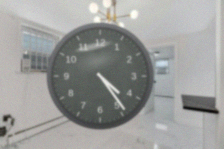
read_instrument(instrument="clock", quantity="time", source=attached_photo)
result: 4:24
